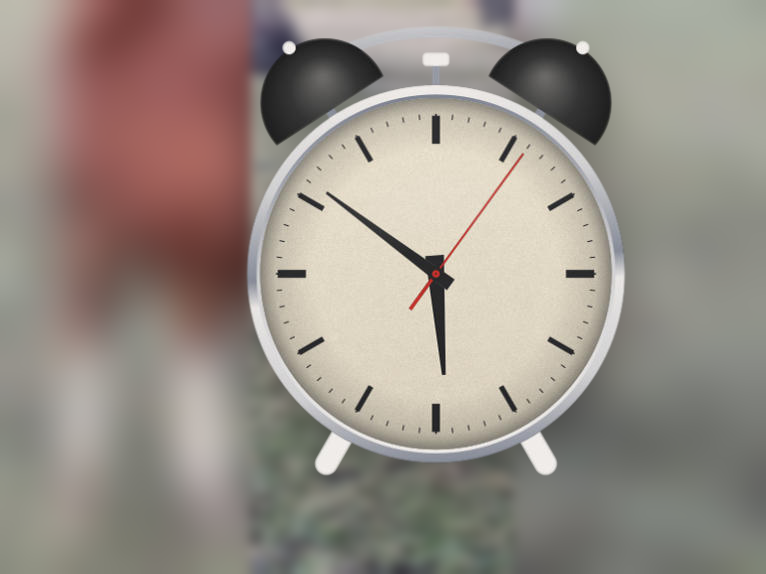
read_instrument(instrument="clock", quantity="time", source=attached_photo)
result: 5:51:06
